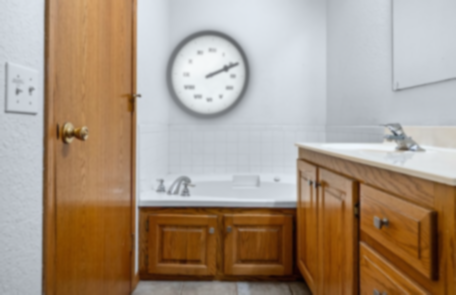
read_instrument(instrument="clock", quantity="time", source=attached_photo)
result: 2:11
